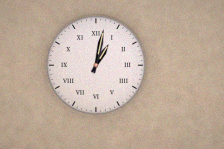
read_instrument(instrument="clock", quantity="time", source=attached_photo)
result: 1:02
